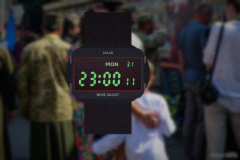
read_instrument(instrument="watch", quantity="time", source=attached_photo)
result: 23:00:11
